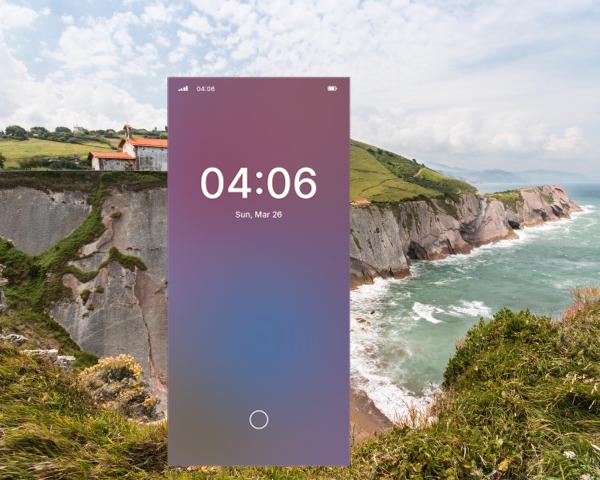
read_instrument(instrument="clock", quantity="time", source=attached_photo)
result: 4:06
